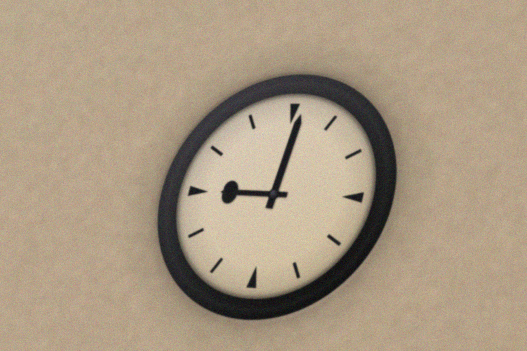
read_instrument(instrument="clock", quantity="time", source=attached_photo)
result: 9:01
